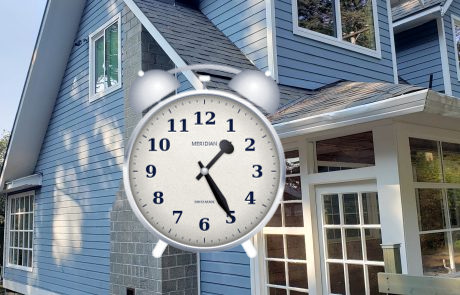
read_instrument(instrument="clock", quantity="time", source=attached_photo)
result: 1:25
